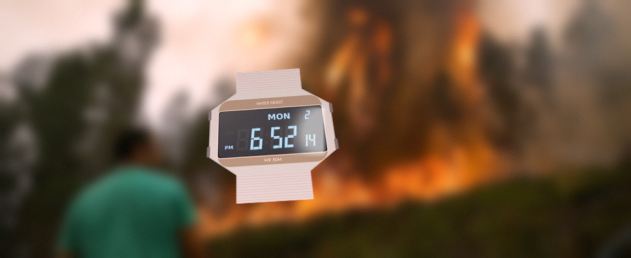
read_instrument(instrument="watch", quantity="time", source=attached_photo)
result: 6:52:14
